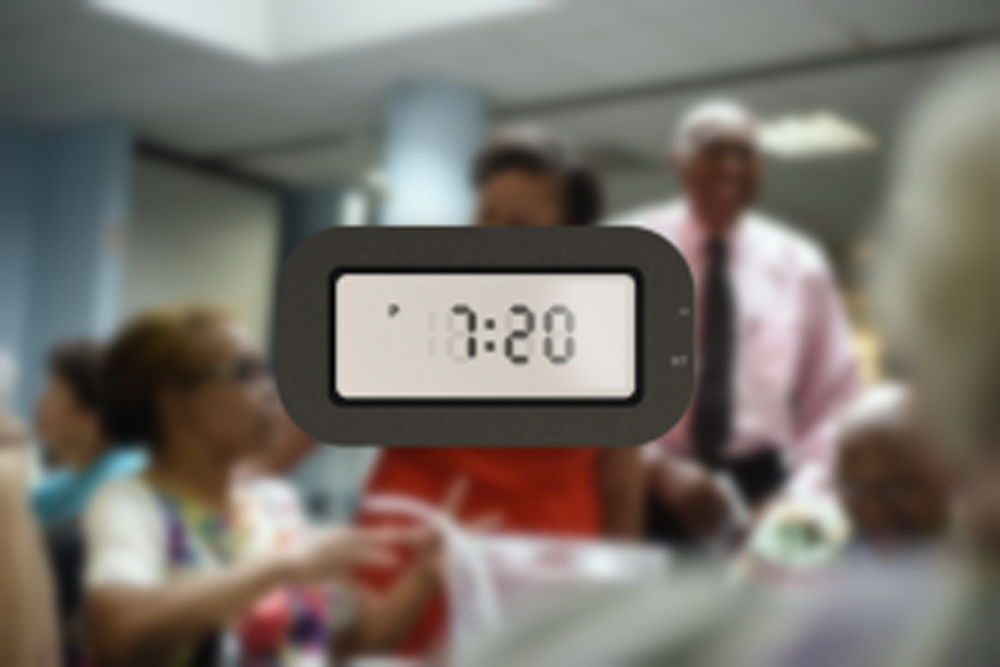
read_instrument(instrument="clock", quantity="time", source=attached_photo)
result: 7:20
